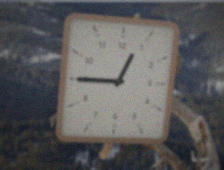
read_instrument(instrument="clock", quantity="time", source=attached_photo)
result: 12:45
